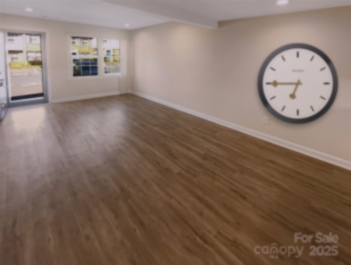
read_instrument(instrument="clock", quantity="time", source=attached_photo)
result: 6:45
